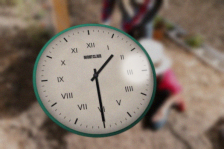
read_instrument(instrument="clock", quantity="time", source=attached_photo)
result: 1:30
